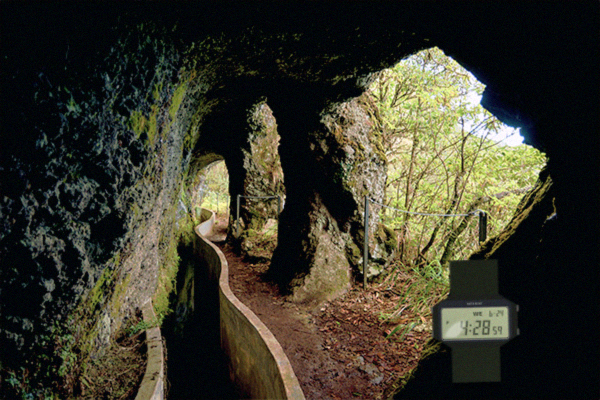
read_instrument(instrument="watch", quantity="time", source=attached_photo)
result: 4:28
